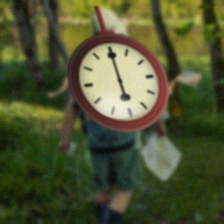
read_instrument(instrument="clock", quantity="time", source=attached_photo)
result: 6:00
